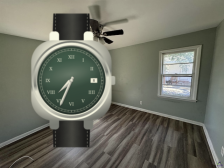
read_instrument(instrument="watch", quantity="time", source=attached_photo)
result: 7:34
